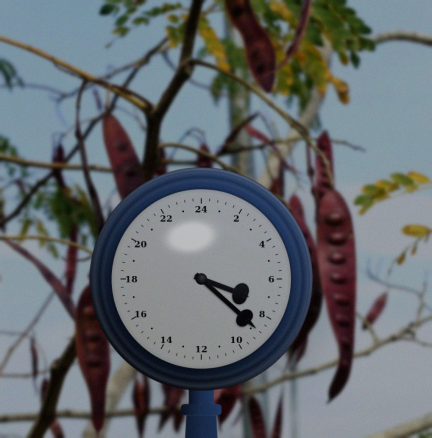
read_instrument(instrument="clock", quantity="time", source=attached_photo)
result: 7:22
